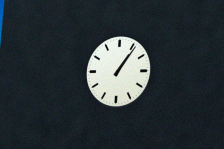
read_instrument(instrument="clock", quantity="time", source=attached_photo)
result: 1:06
